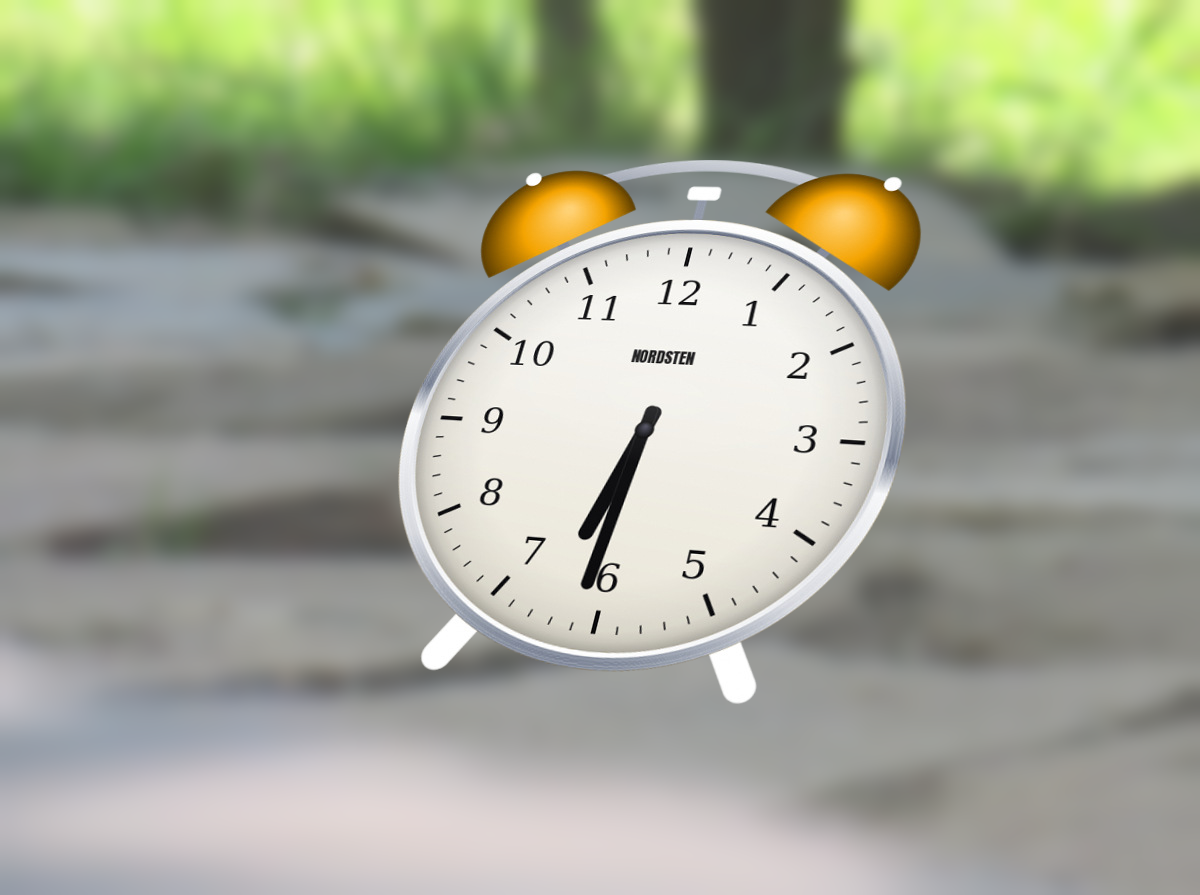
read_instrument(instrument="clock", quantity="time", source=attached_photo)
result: 6:31
